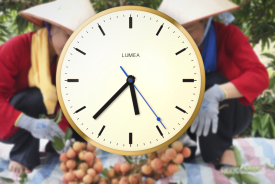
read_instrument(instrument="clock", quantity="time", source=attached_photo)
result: 5:37:24
